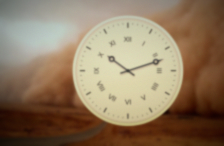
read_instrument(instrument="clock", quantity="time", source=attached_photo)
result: 10:12
